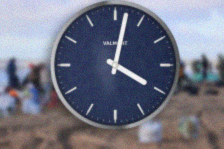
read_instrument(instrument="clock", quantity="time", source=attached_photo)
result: 4:02
